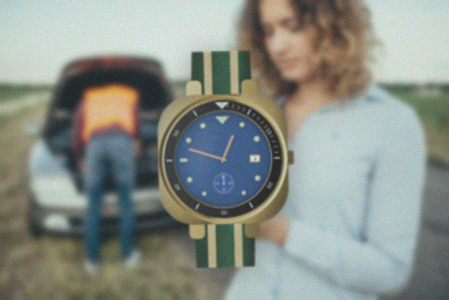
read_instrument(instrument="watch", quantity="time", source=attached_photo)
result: 12:48
